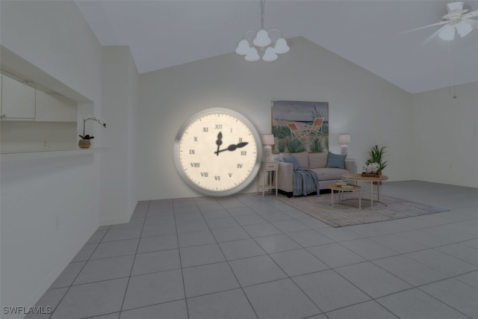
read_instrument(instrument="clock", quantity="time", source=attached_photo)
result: 12:12
